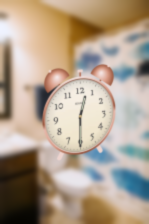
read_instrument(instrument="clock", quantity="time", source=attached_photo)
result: 12:30
